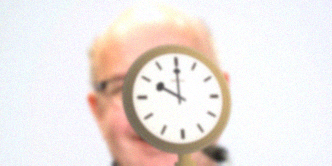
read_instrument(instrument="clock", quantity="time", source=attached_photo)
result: 10:00
